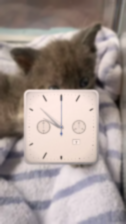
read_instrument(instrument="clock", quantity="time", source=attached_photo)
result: 9:52
